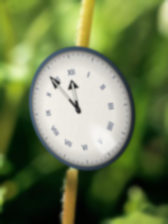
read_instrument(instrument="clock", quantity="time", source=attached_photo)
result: 11:54
